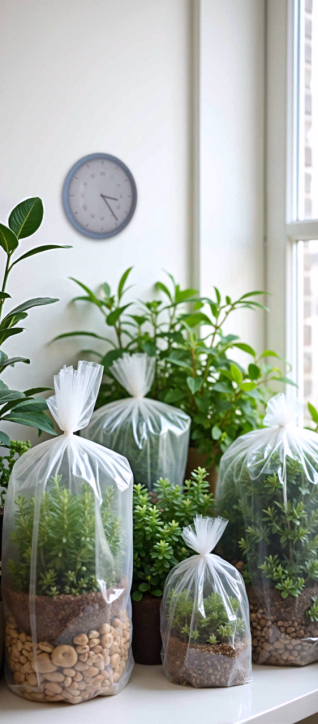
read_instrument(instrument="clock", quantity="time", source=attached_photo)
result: 3:24
